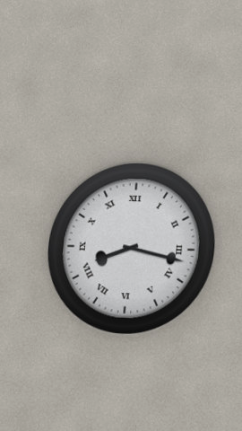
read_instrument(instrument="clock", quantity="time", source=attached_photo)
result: 8:17
